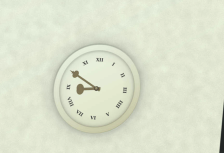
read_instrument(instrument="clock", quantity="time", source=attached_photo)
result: 8:50
